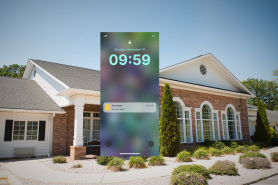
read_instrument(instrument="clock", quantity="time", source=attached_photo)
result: 9:59
